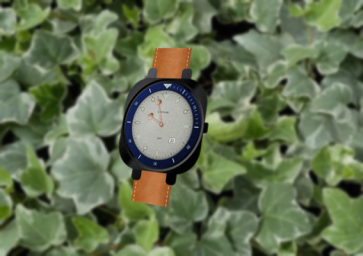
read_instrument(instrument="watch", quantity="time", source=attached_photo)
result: 9:57
